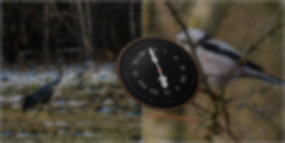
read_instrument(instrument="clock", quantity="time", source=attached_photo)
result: 5:59
